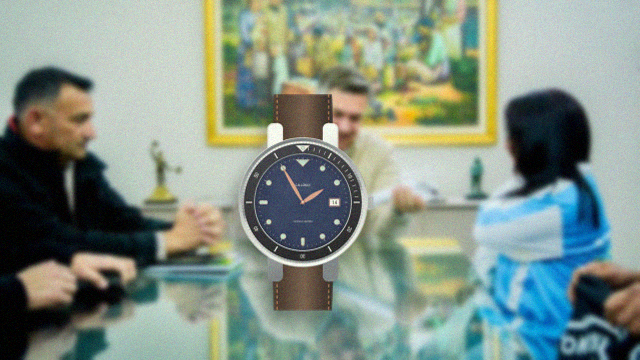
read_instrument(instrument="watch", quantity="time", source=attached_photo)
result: 1:55
